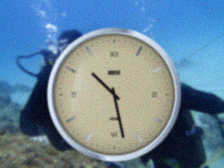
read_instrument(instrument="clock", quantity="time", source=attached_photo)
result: 10:28
